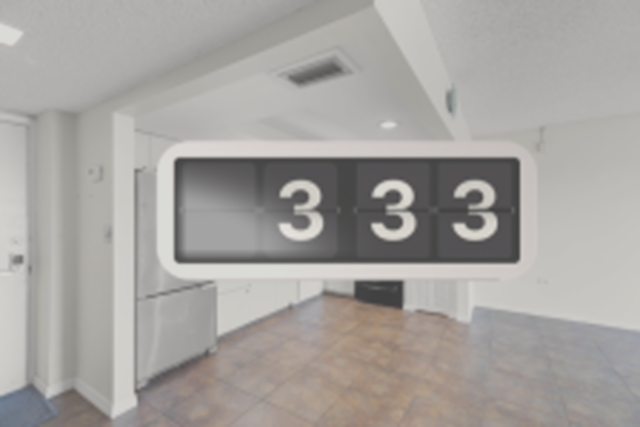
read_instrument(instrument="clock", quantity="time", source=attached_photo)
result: 3:33
